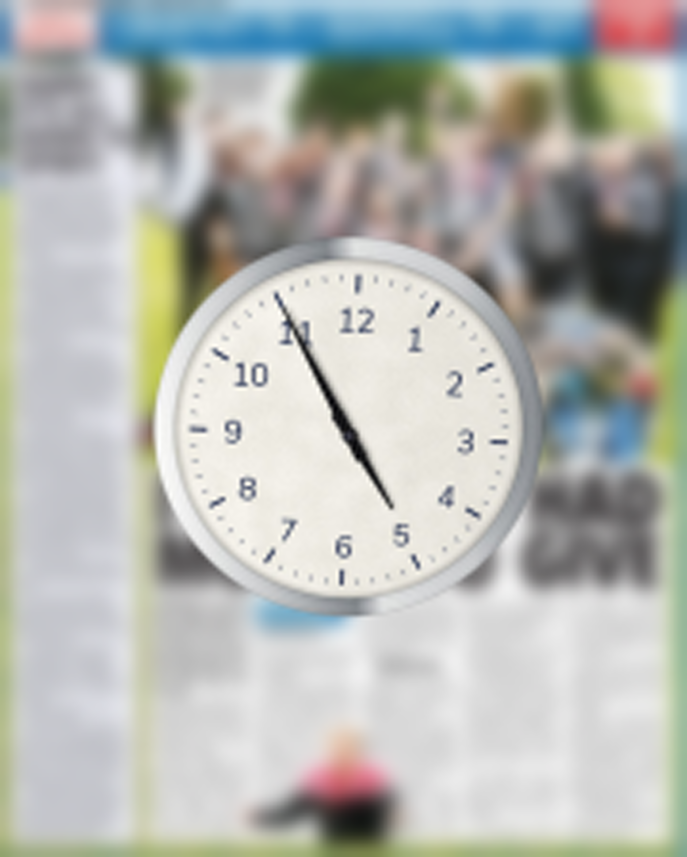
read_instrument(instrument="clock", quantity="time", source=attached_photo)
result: 4:55
